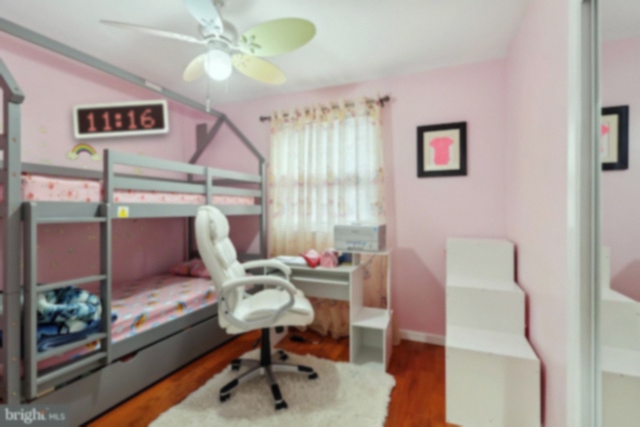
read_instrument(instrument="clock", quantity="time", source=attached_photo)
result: 11:16
